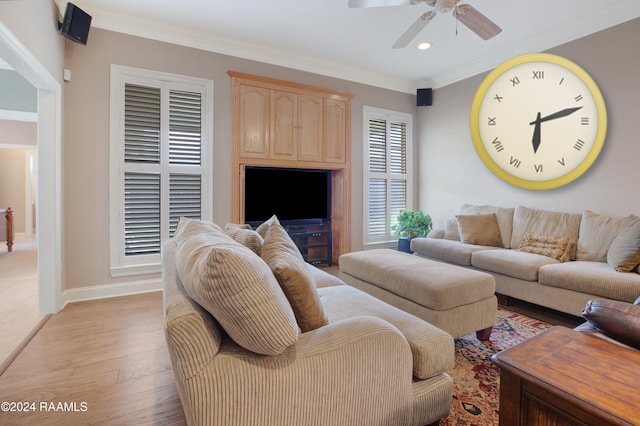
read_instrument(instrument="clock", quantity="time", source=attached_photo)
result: 6:12
